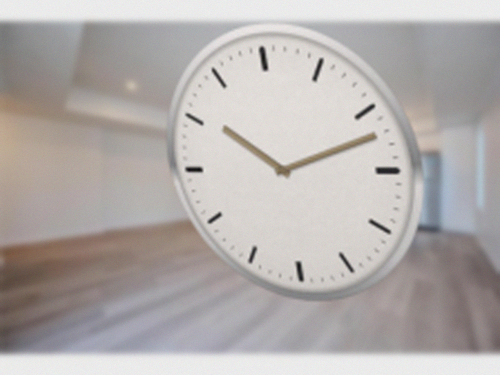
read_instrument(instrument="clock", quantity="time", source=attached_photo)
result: 10:12
